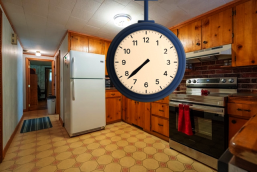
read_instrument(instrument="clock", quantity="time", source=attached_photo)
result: 7:38
